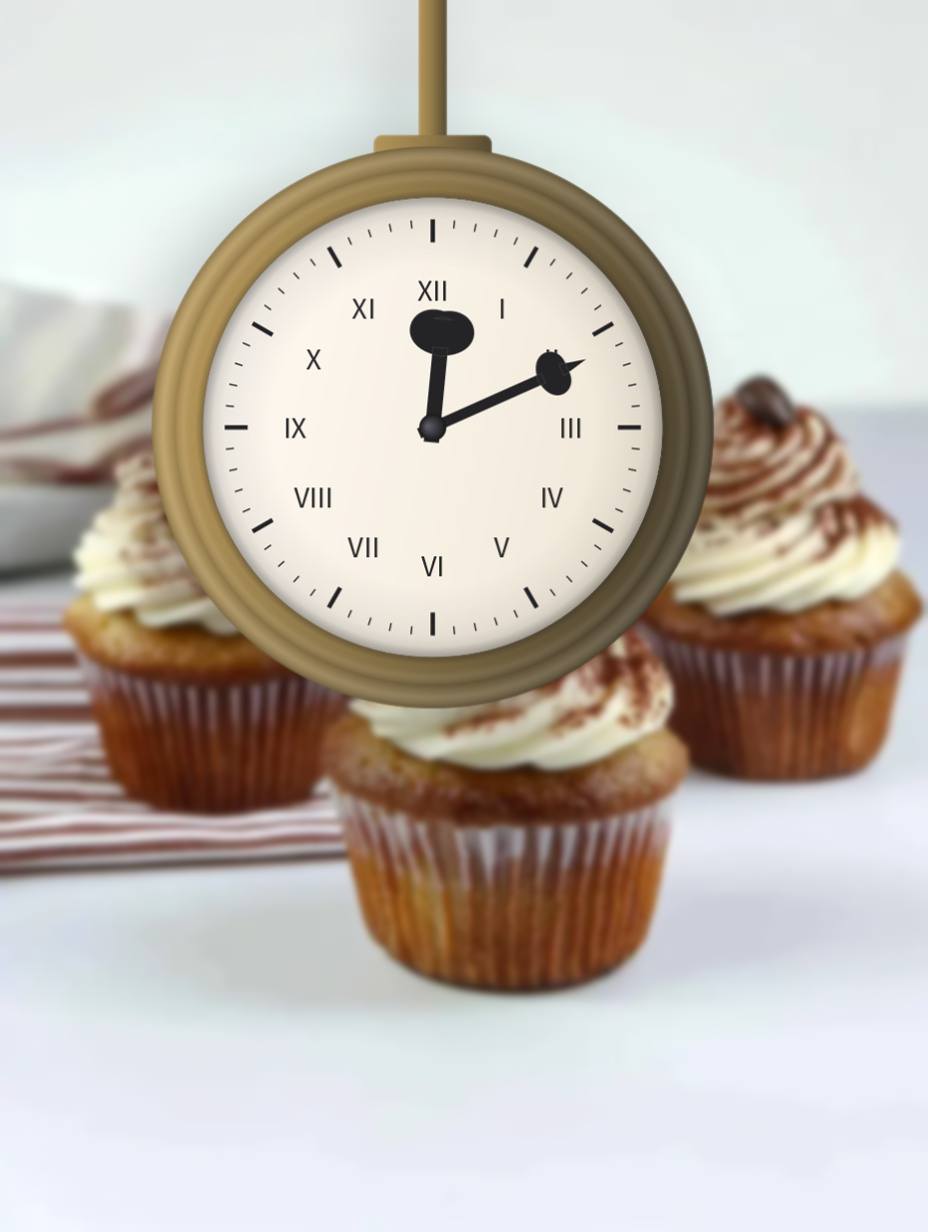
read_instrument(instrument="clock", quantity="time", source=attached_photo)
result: 12:11
